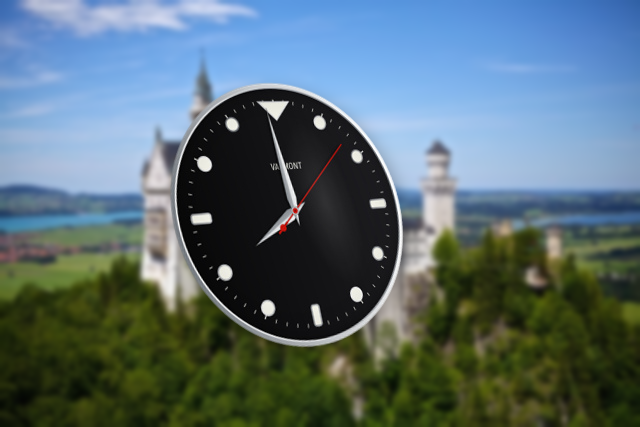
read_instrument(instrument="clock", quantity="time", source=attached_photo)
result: 7:59:08
